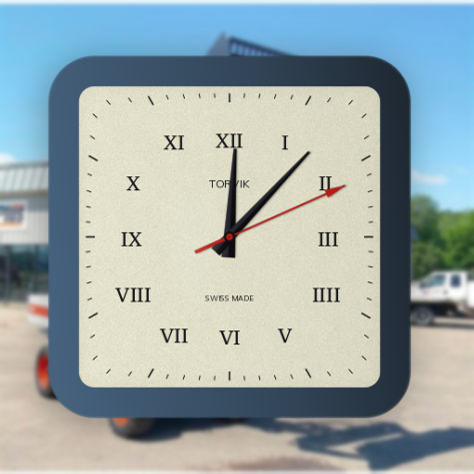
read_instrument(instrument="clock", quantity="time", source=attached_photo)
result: 12:07:11
